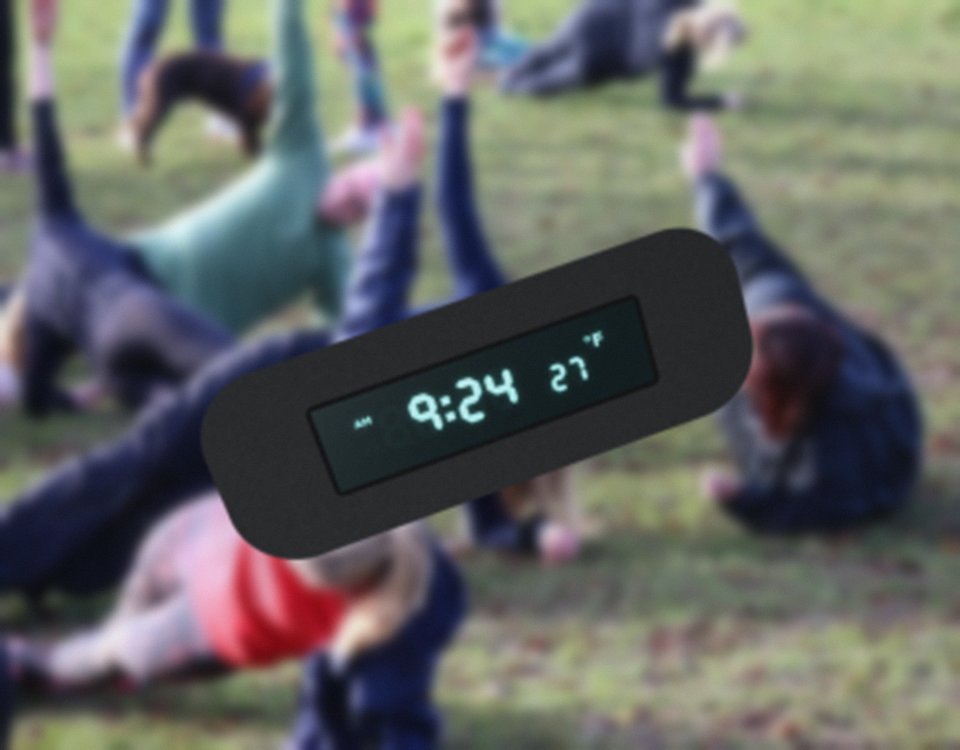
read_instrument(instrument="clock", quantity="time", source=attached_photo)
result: 9:24
